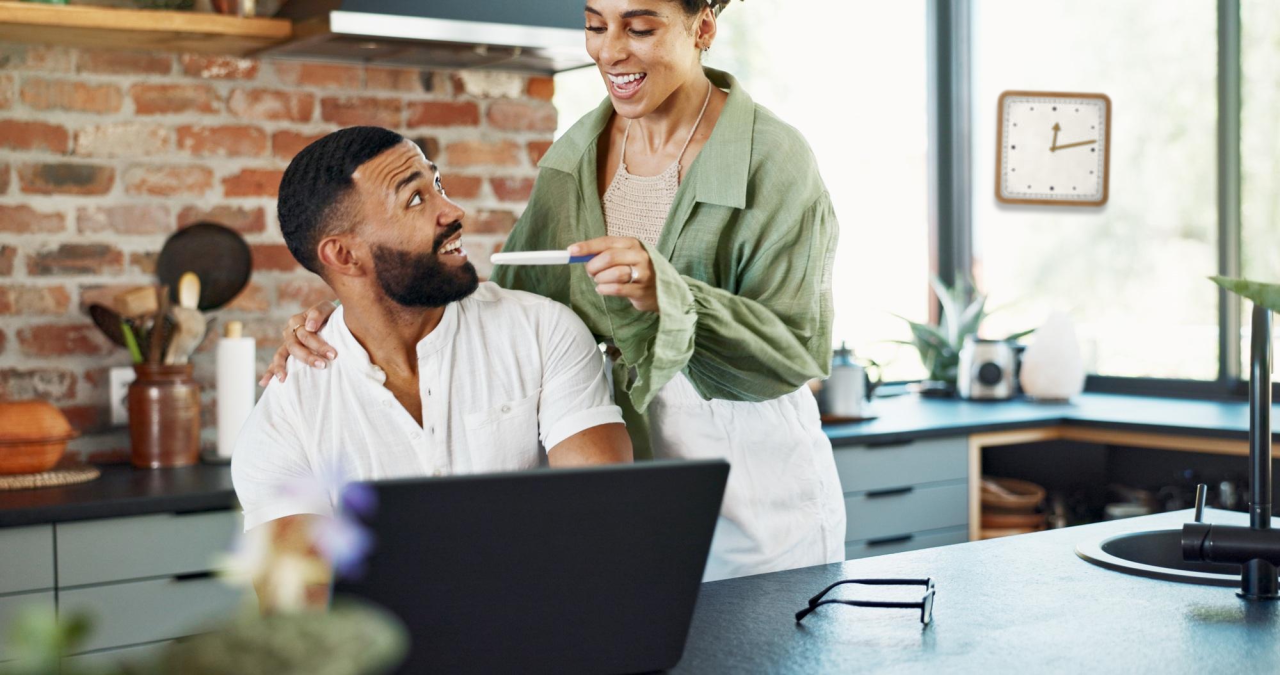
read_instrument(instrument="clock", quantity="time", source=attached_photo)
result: 12:13
